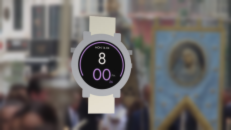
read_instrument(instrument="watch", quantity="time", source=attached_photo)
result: 8:00
